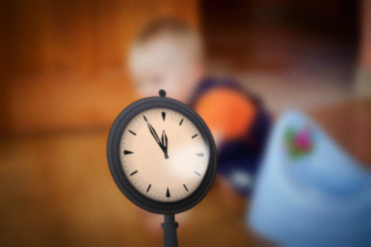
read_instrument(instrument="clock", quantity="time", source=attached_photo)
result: 11:55
